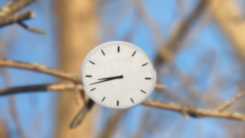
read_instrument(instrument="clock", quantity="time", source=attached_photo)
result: 8:42
